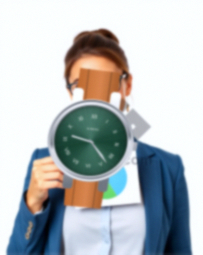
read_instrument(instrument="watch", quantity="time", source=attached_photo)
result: 9:23
